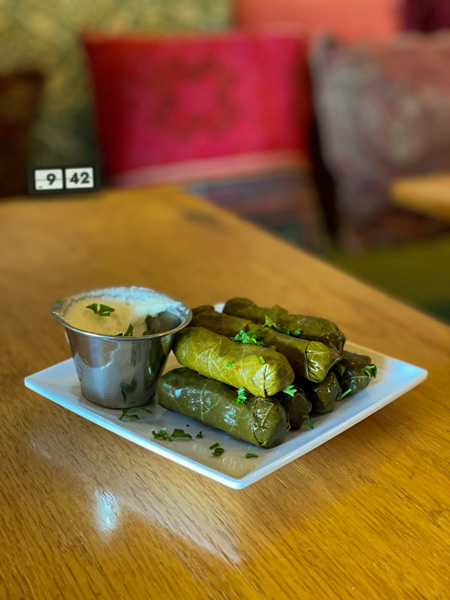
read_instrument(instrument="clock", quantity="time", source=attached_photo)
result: 9:42
